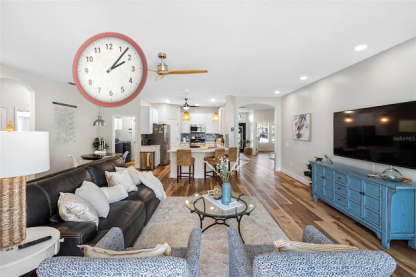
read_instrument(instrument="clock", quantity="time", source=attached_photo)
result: 2:07
